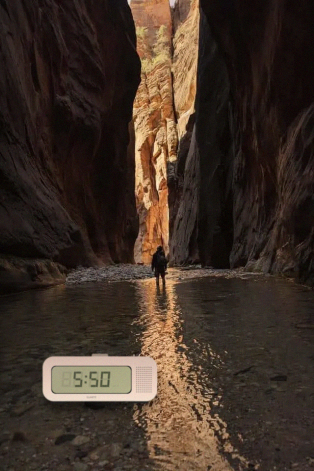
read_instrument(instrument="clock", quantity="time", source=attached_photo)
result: 5:50
